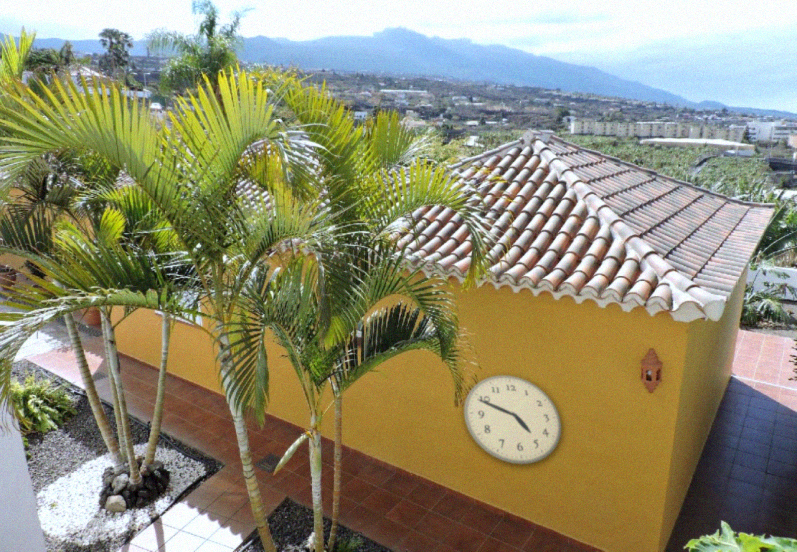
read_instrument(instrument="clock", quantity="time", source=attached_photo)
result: 4:49
